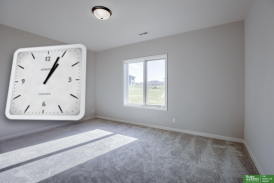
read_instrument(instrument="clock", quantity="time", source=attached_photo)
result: 1:04
